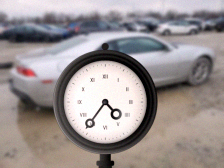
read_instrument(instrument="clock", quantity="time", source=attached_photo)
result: 4:36
